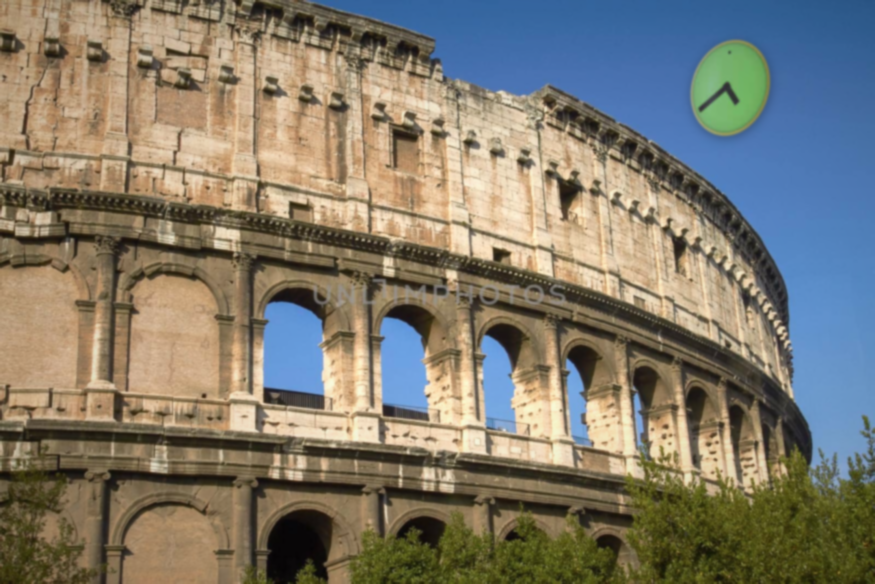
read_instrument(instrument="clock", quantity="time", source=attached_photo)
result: 4:39
